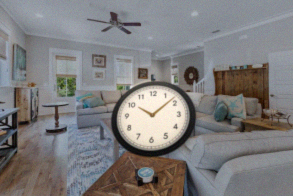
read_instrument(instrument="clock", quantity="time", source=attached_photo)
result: 10:08
